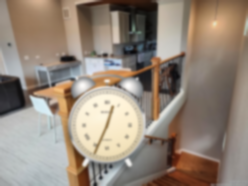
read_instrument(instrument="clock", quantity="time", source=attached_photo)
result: 12:34
